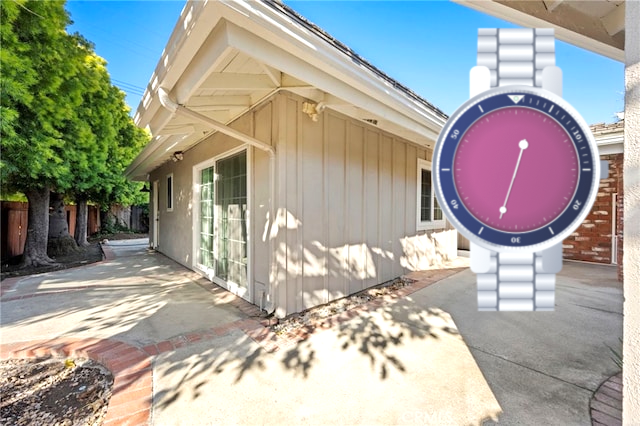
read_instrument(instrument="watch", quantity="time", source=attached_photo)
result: 12:33
